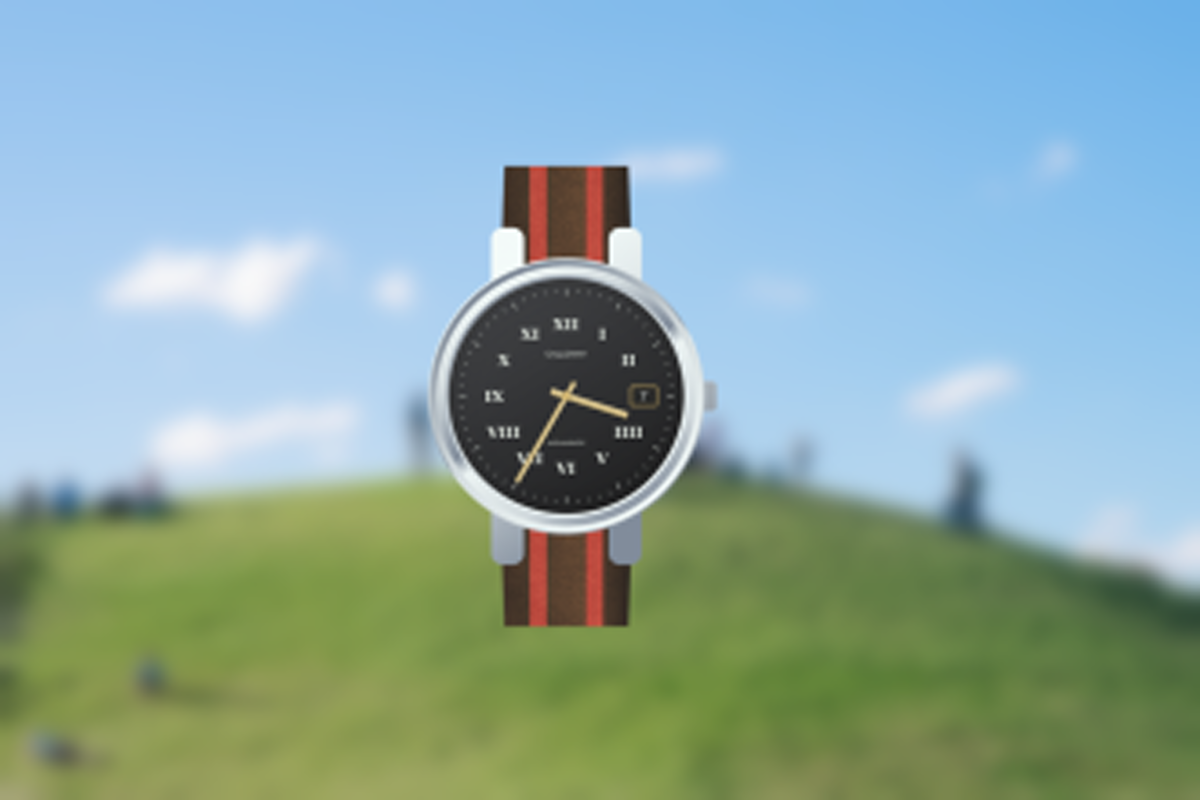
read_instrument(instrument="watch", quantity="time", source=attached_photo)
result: 3:35
